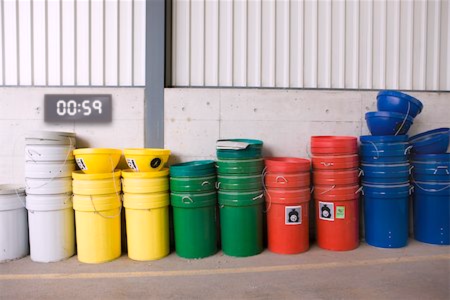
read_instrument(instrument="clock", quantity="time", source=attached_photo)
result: 0:59
